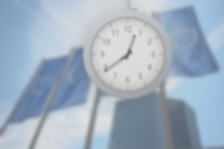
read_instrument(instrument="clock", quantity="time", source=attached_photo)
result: 12:39
